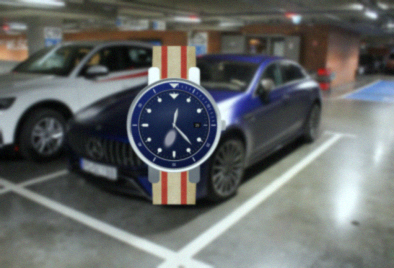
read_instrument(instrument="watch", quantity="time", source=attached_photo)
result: 12:23
